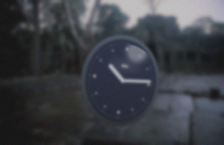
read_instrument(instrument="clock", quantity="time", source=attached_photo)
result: 10:14
